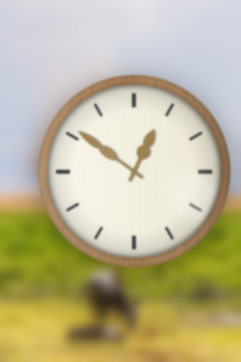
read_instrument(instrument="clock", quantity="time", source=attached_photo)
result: 12:51
